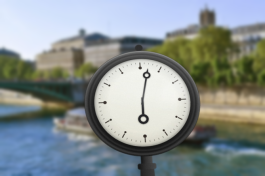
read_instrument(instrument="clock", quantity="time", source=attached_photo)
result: 6:02
